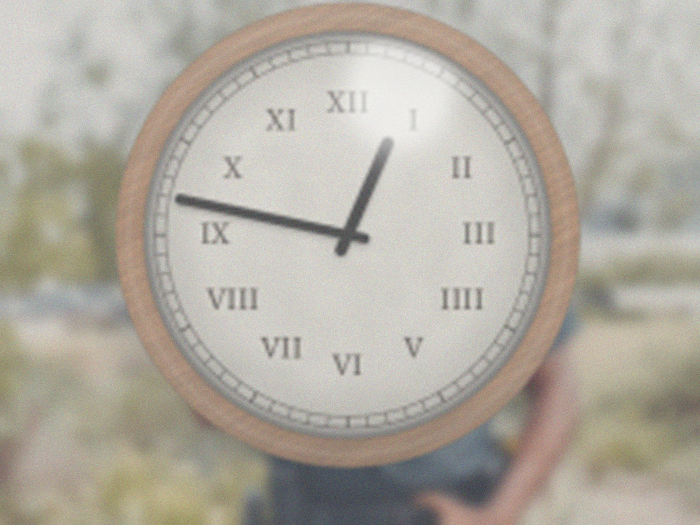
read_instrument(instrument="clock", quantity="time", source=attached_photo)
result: 12:47
